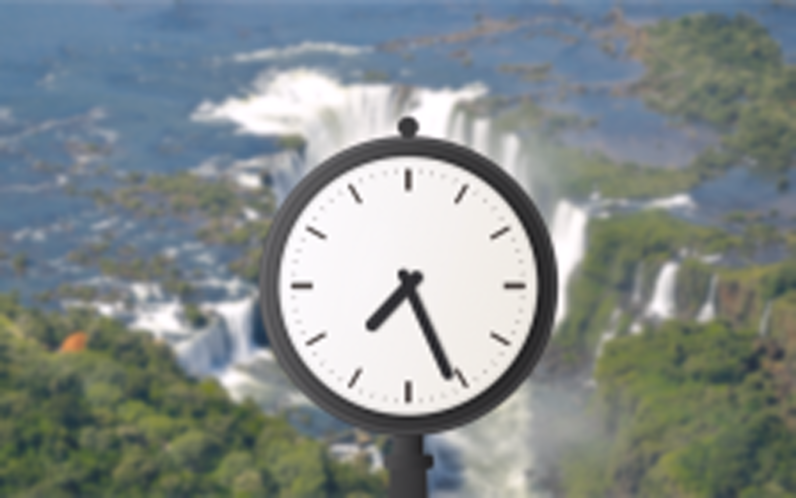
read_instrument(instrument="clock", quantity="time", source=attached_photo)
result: 7:26
